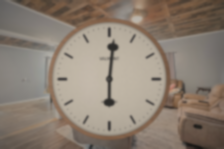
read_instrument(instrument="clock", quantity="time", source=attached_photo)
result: 6:01
